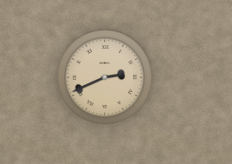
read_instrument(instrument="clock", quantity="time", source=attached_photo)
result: 2:41
